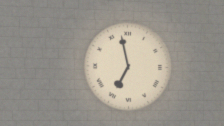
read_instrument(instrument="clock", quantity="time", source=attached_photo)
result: 6:58
